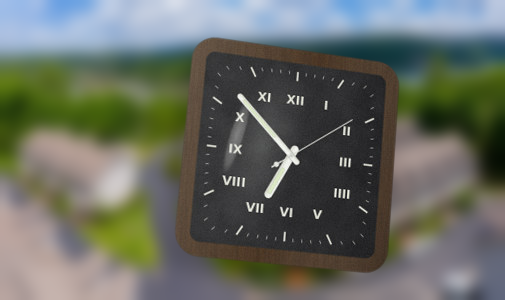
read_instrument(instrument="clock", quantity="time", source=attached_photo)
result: 6:52:09
